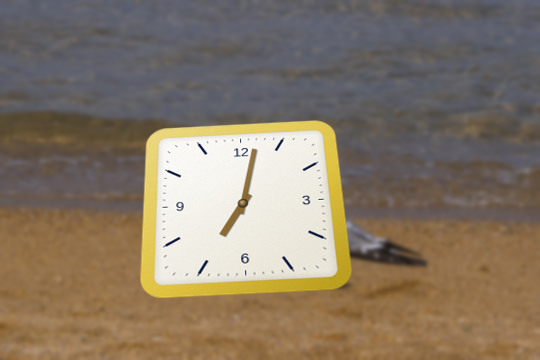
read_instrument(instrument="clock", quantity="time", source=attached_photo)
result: 7:02
